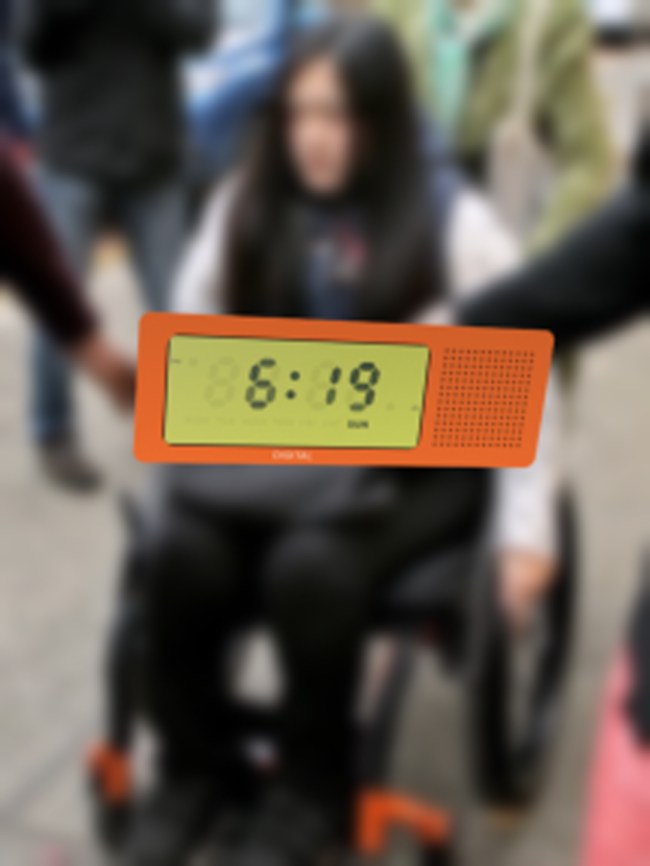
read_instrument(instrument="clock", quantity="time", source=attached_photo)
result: 6:19
